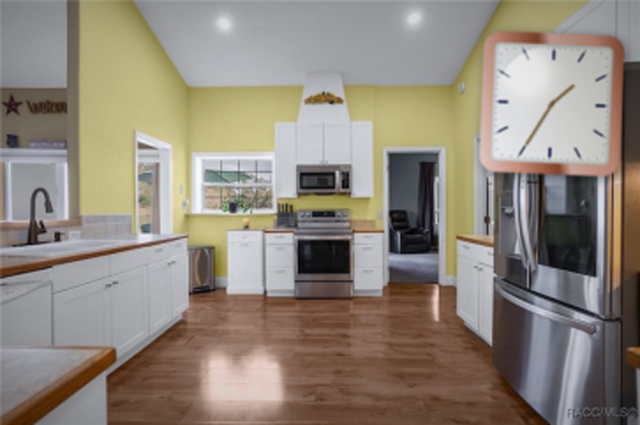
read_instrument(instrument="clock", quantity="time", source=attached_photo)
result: 1:35
